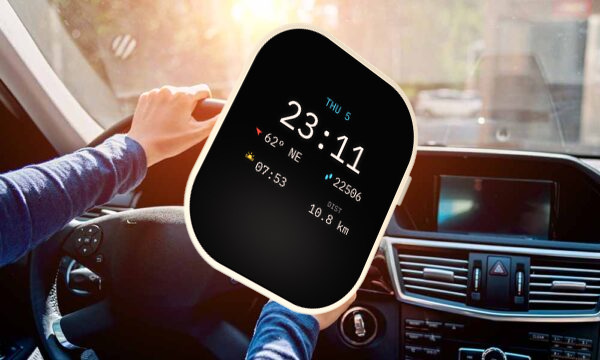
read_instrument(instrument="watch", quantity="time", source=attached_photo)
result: 23:11
